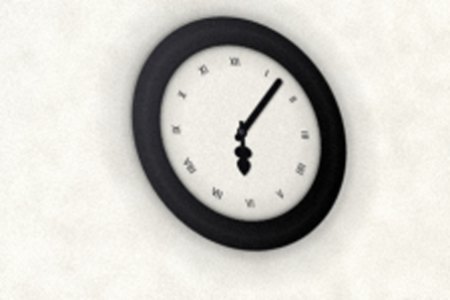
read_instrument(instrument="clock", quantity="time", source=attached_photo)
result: 6:07
